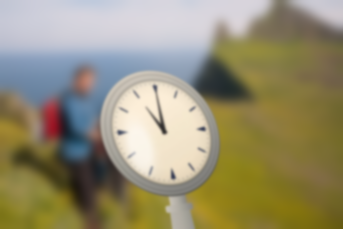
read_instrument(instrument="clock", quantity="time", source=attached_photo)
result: 11:00
